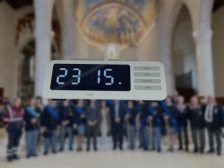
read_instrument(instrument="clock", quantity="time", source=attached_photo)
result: 23:15
